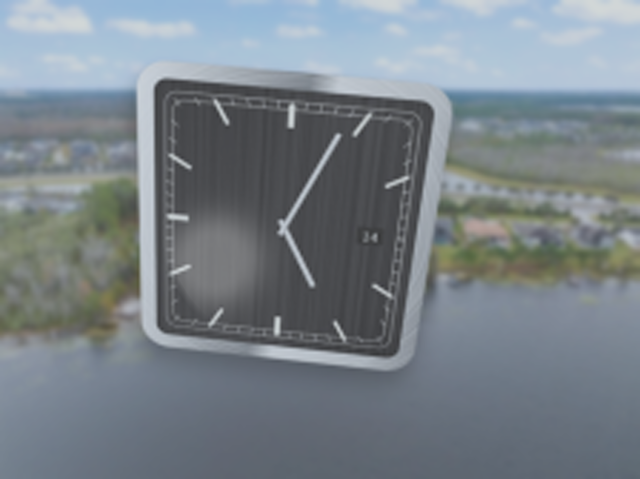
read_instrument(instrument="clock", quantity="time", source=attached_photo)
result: 5:04
